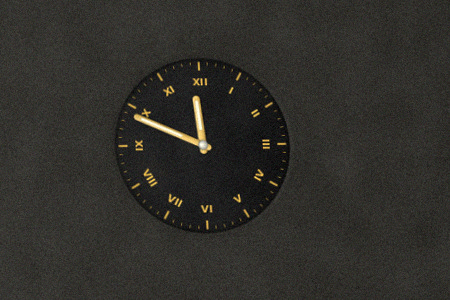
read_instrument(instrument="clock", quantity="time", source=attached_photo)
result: 11:49
